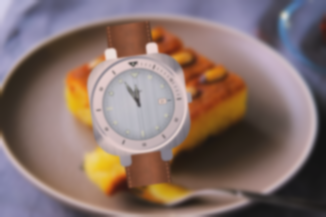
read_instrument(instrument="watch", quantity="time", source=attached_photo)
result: 11:56
